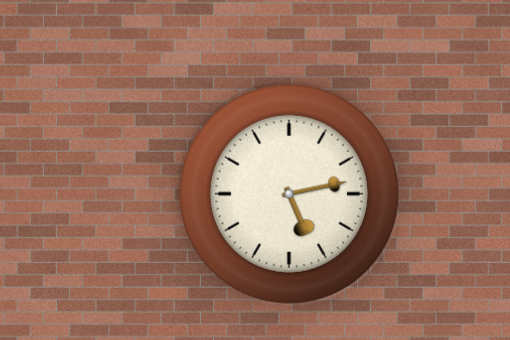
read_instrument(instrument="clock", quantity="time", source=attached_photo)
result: 5:13
